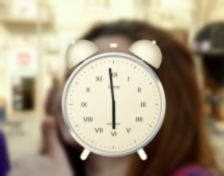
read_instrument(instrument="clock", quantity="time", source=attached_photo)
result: 5:59
